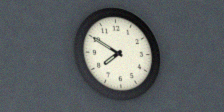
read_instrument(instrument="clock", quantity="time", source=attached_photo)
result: 7:50
